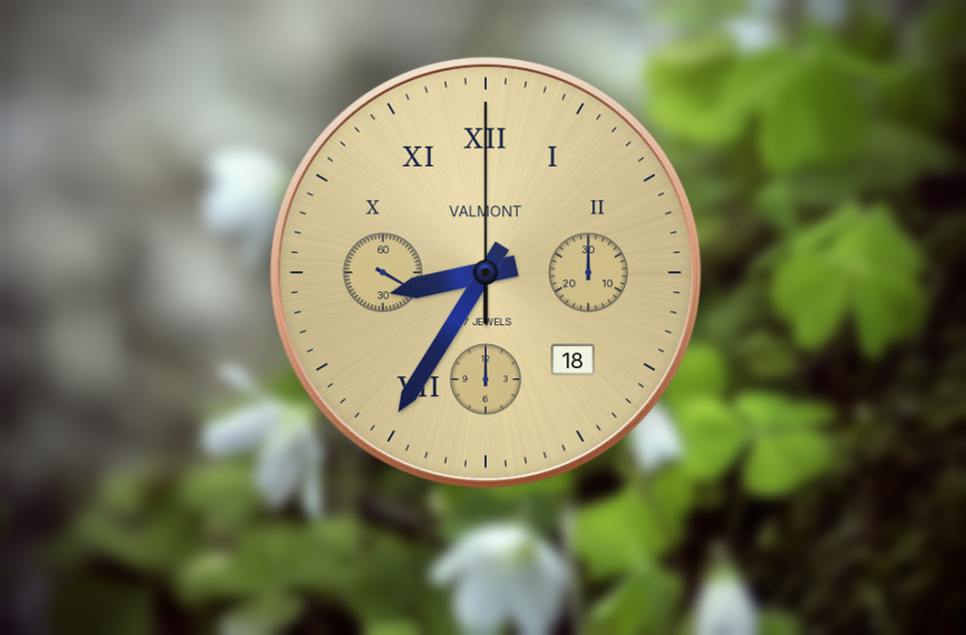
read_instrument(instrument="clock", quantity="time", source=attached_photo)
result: 8:35:20
